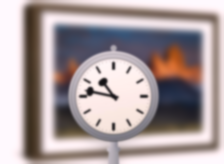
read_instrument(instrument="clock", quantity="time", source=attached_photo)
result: 10:47
